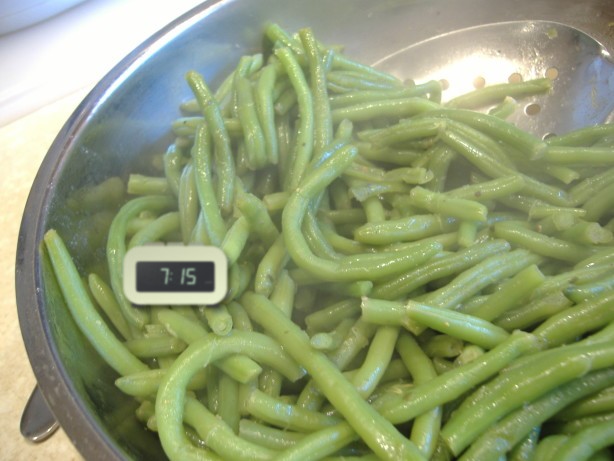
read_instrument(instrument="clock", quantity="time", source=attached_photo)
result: 7:15
